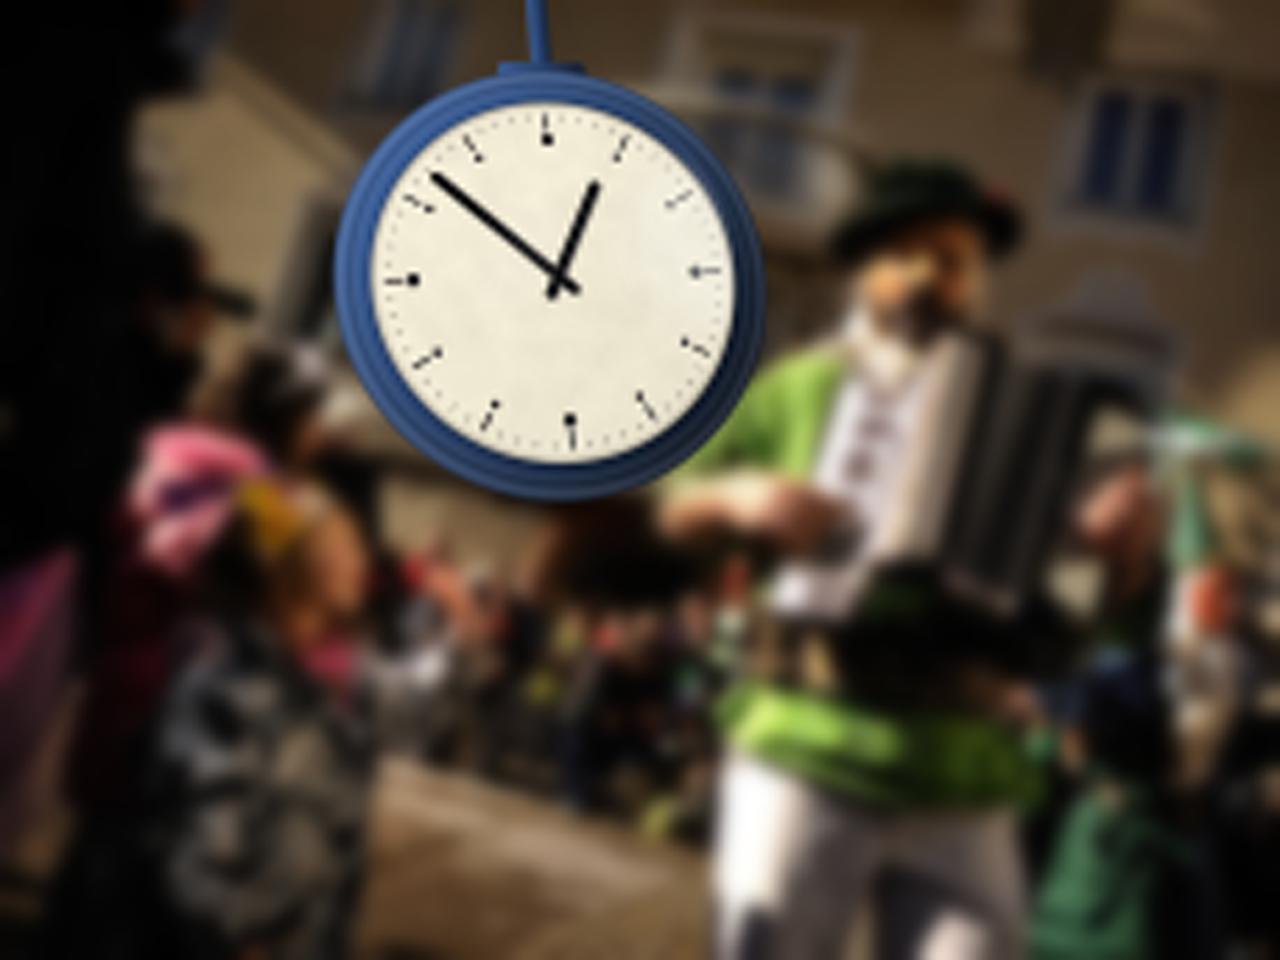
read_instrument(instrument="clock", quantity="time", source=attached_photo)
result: 12:52
